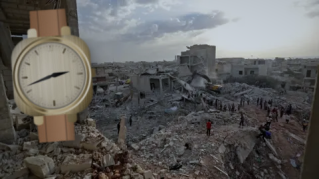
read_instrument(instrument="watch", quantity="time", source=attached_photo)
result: 2:42
